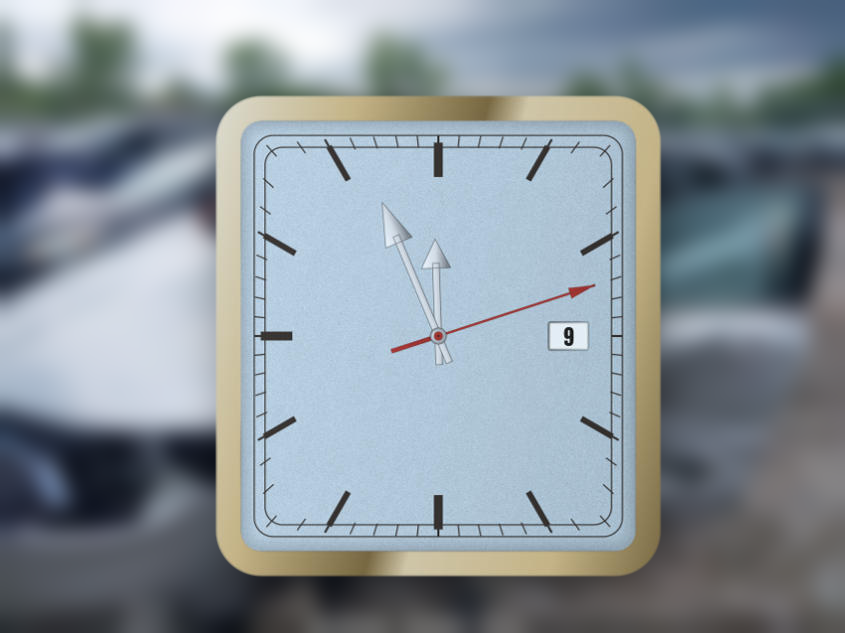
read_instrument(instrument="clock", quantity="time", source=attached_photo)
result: 11:56:12
